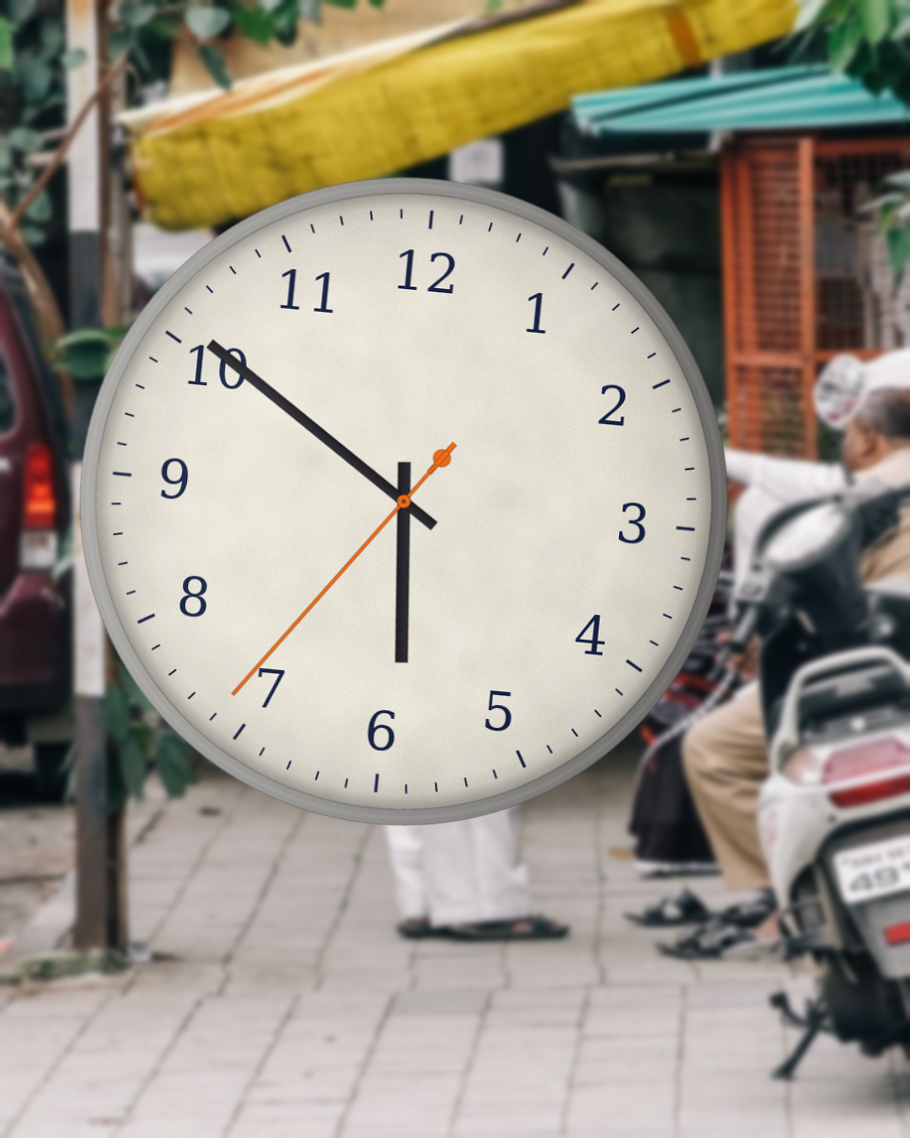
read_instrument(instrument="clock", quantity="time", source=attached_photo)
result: 5:50:36
